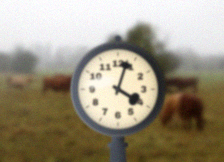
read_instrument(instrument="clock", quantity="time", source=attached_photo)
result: 4:03
